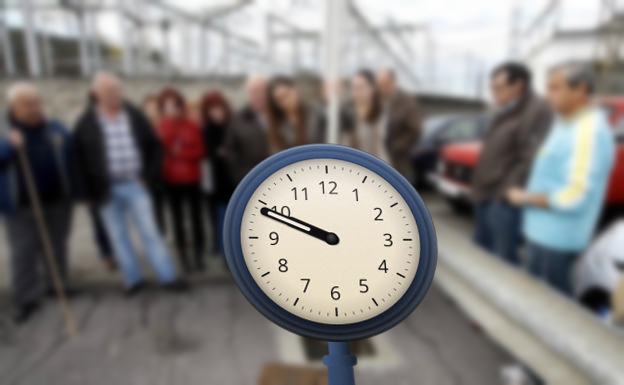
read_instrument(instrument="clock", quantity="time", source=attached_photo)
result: 9:49
